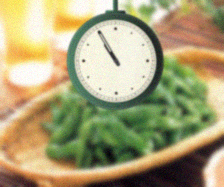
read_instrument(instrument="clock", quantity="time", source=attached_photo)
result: 10:55
